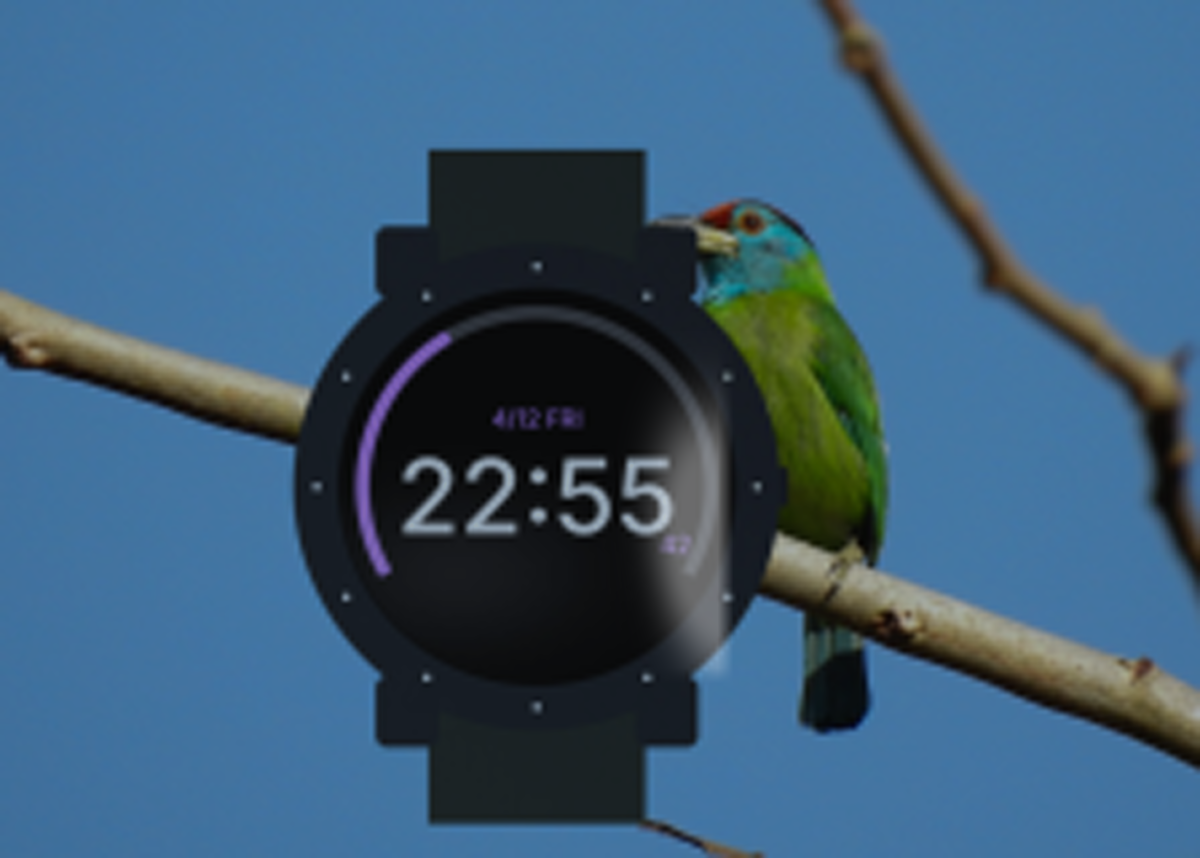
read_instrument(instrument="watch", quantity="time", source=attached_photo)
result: 22:55
